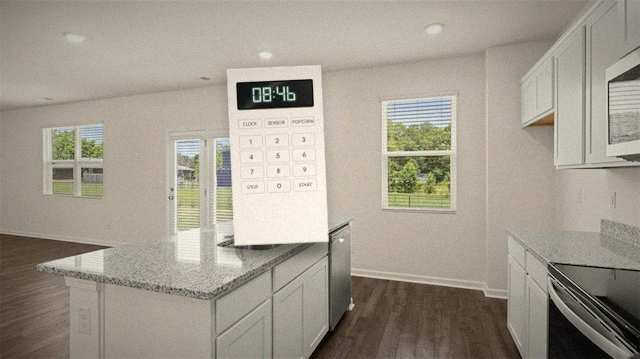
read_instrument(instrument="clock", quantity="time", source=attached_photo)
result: 8:46
